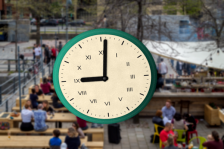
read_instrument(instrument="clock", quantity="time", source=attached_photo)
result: 9:01
